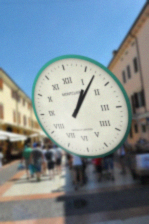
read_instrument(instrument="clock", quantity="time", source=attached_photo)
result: 1:07
